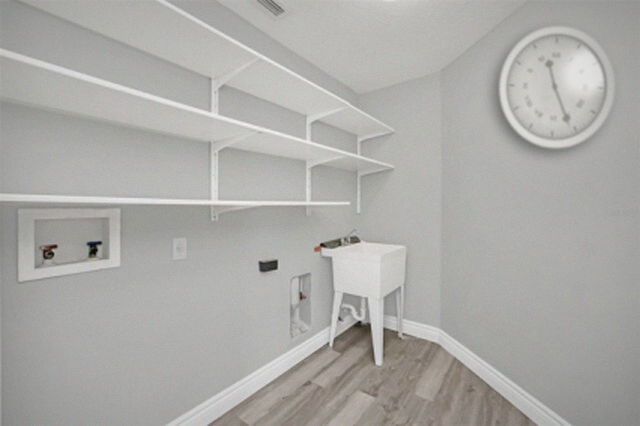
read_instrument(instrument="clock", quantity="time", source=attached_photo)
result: 11:26
